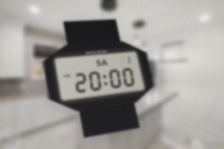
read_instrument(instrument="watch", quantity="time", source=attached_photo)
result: 20:00
